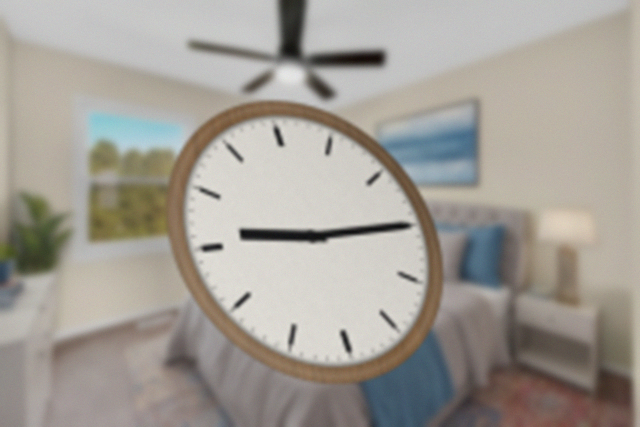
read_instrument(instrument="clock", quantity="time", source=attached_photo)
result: 9:15
